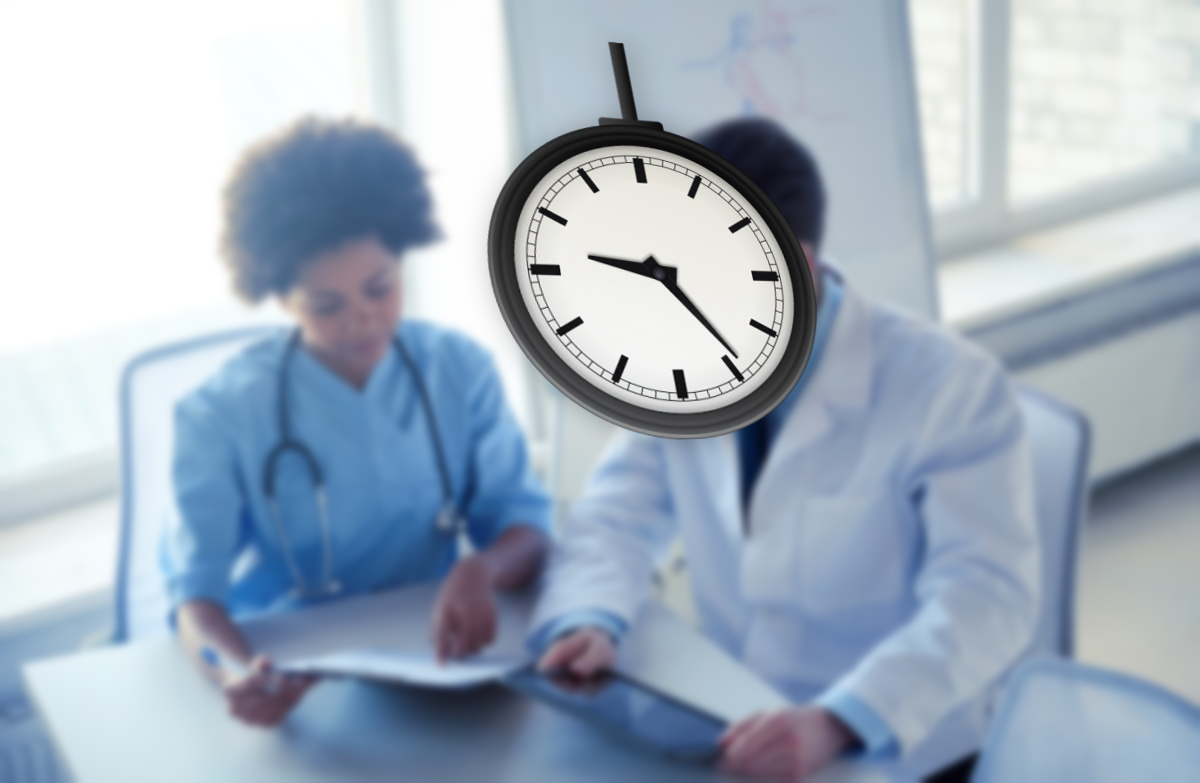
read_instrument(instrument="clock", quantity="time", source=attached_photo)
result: 9:24
